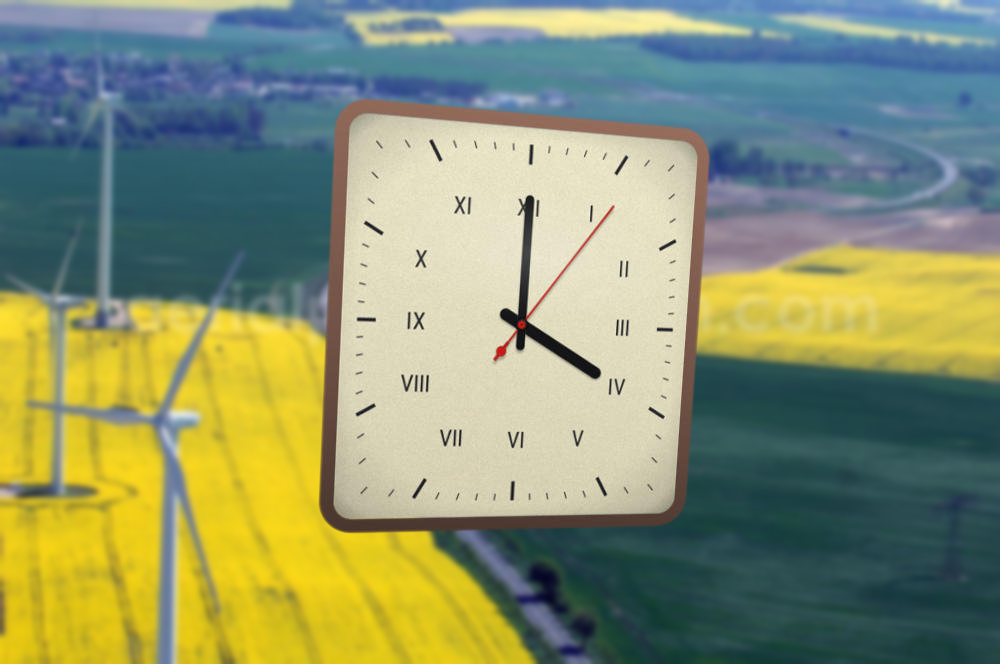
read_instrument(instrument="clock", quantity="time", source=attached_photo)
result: 4:00:06
